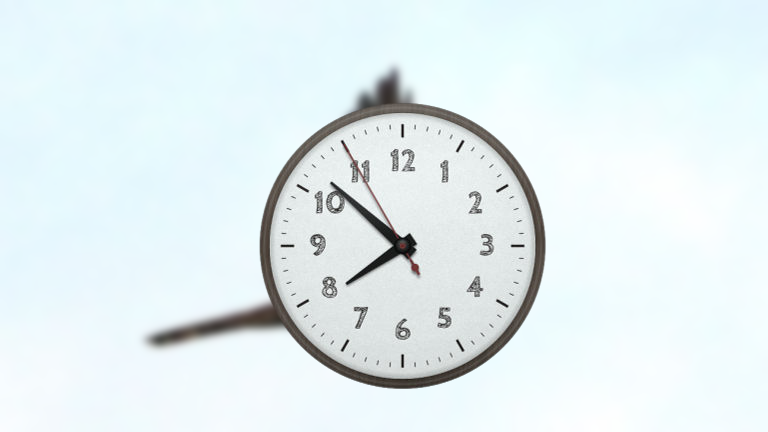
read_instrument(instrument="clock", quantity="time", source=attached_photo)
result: 7:51:55
